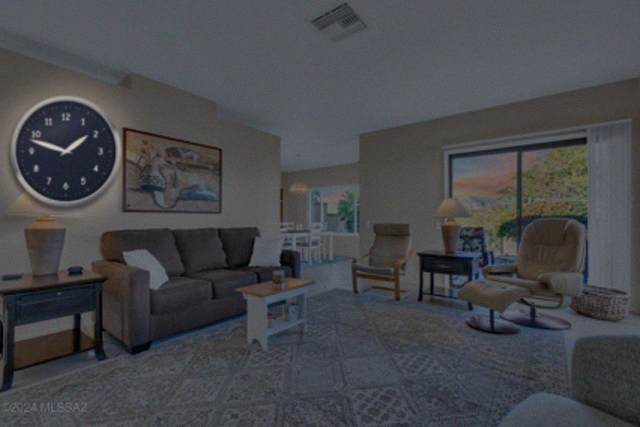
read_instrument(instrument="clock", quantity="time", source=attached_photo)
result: 1:48
